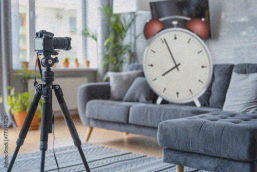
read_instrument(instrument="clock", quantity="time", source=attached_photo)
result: 7:56
